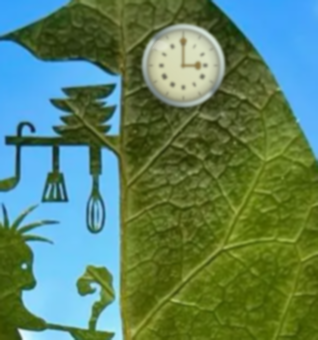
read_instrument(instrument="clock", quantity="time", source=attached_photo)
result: 3:00
